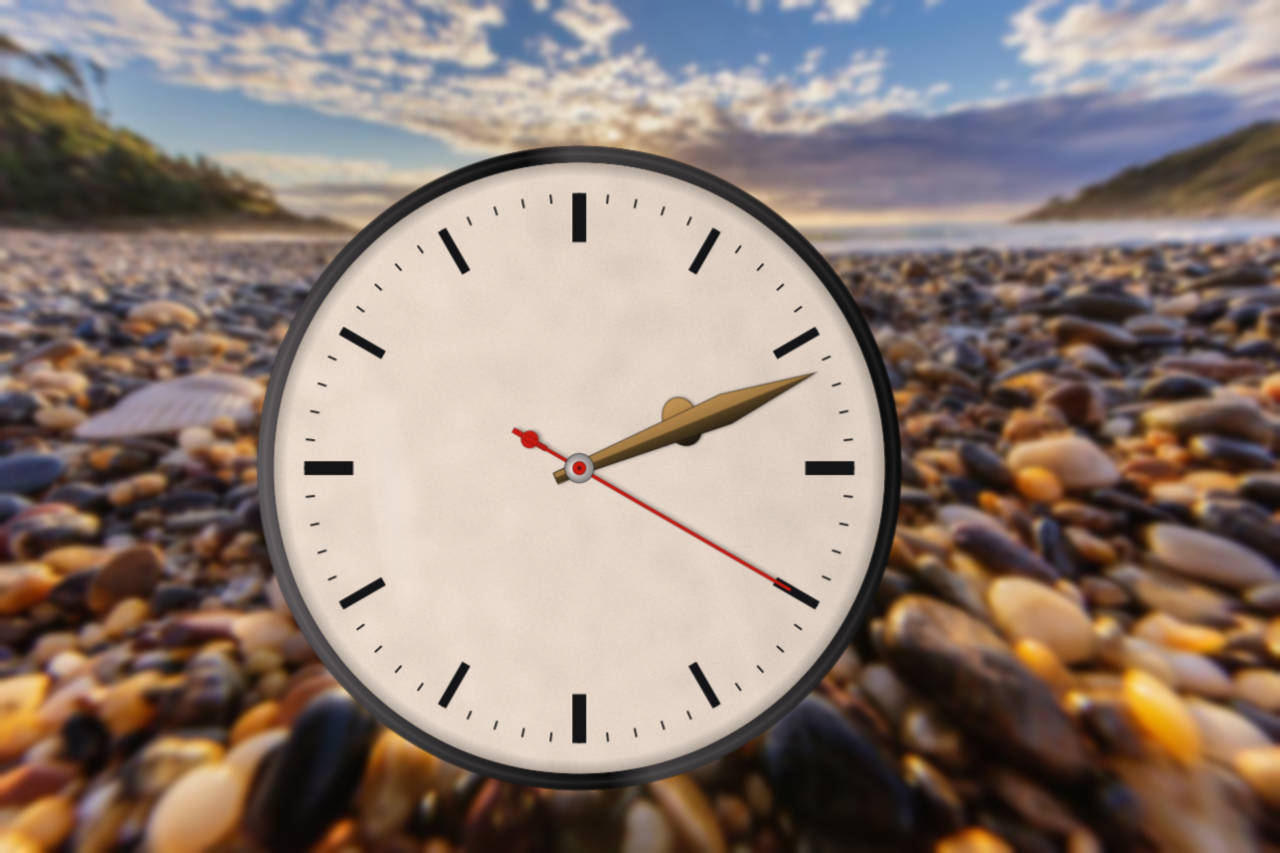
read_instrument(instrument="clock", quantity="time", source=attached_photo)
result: 2:11:20
